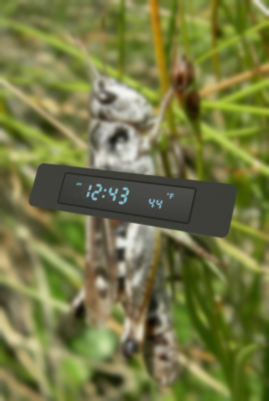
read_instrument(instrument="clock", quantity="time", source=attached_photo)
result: 12:43
